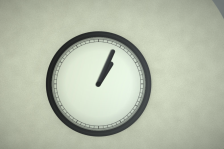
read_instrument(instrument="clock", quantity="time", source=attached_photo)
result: 1:04
